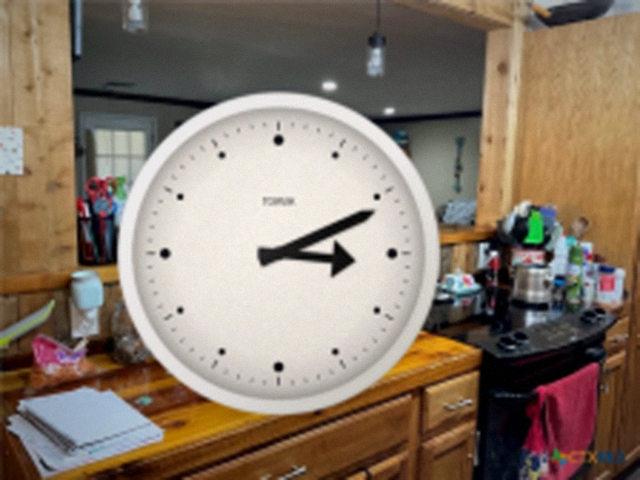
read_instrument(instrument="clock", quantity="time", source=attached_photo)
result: 3:11
